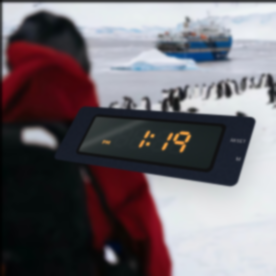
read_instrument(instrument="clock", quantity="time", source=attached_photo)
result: 1:19
